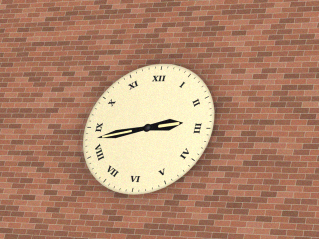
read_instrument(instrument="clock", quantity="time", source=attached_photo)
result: 2:43
